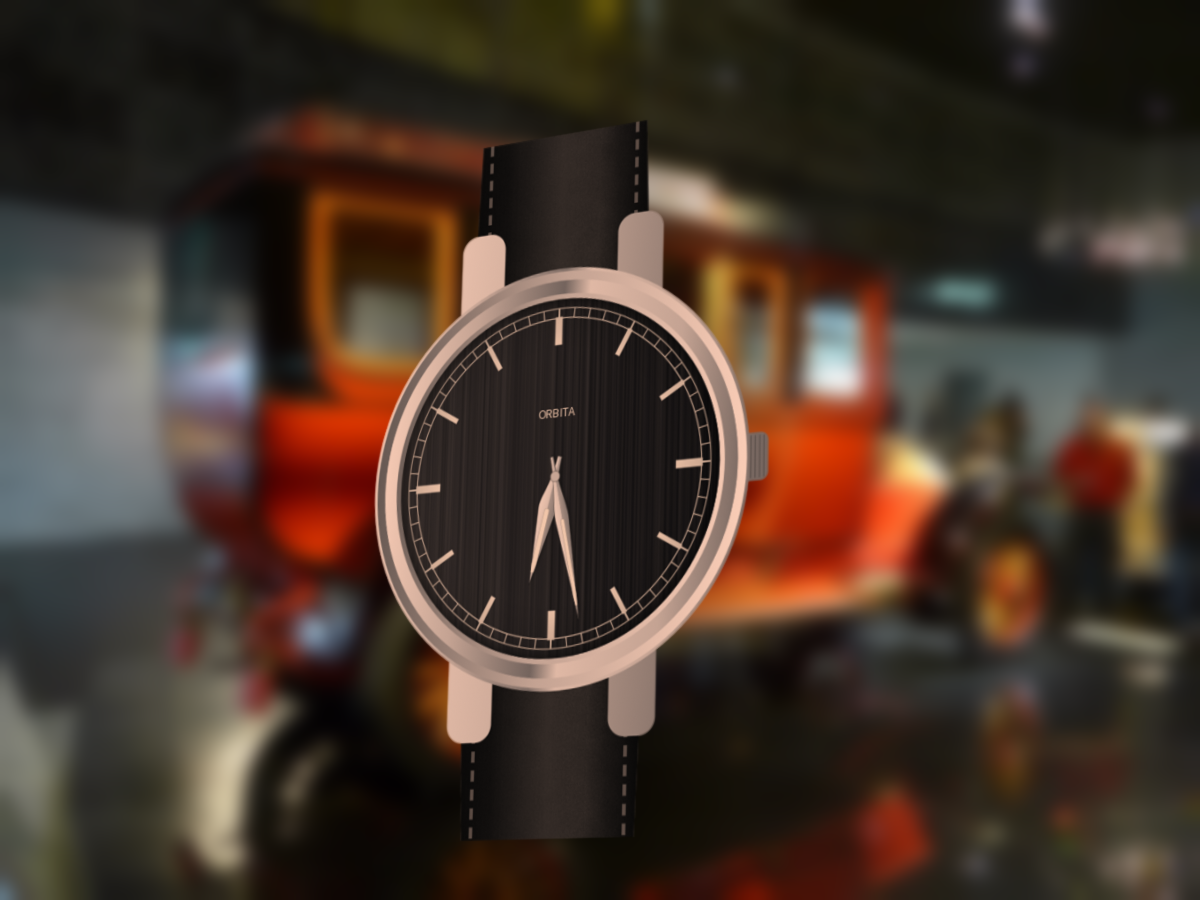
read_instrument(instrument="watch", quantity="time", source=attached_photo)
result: 6:28
